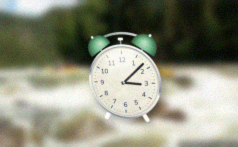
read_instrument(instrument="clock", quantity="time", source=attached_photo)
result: 3:08
